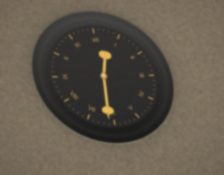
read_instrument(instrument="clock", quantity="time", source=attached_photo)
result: 12:31
